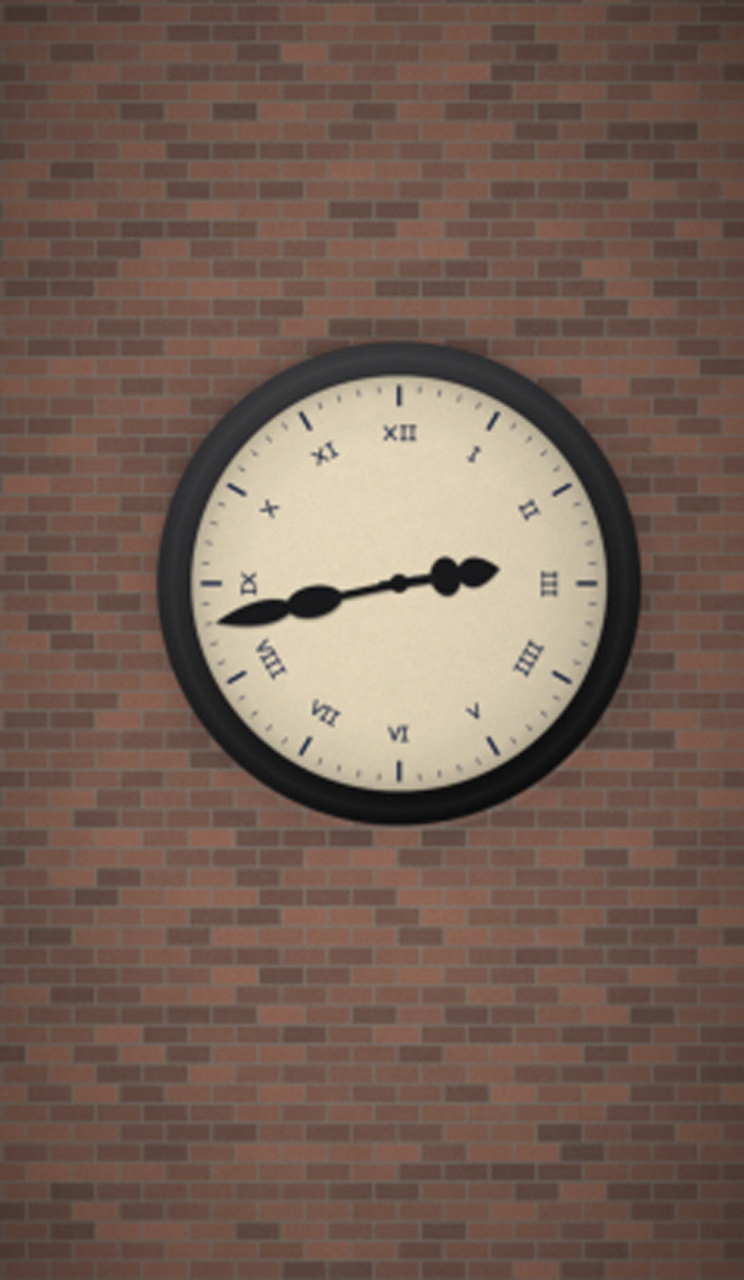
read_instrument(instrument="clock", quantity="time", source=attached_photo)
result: 2:43
